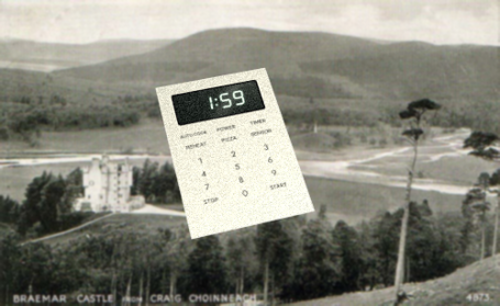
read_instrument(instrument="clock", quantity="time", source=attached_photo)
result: 1:59
